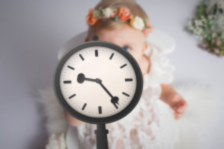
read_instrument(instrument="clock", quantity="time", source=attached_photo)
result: 9:24
